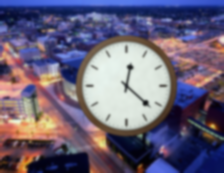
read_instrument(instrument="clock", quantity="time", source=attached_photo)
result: 12:22
